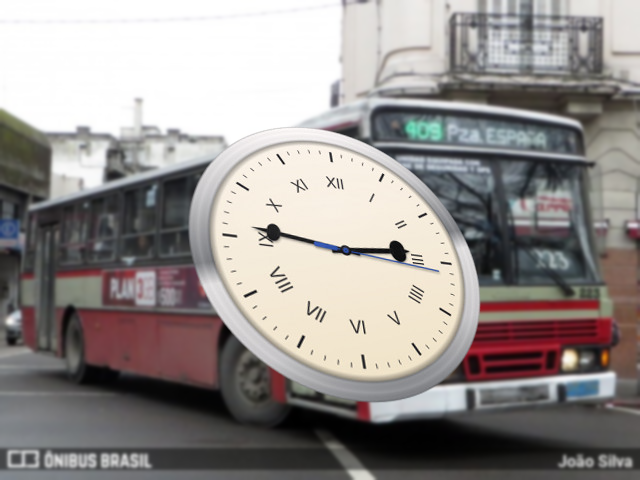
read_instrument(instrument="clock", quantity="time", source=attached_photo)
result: 2:46:16
